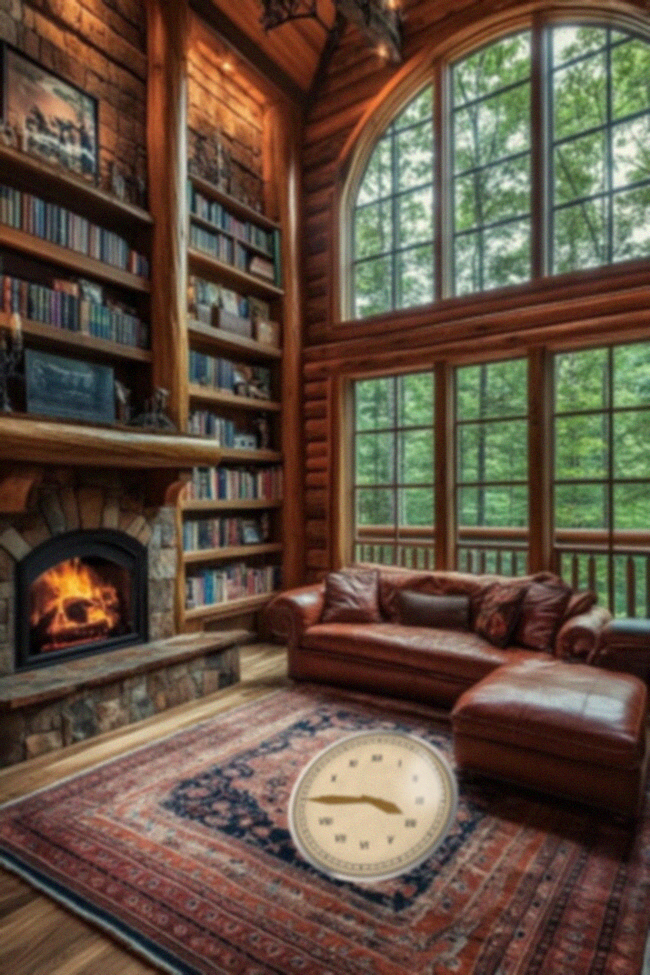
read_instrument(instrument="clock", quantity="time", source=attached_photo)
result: 3:45
